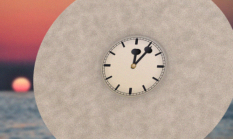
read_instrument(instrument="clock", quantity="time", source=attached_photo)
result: 12:06
